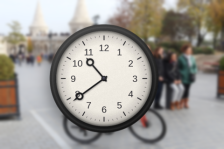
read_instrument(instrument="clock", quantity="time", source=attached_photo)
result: 10:39
